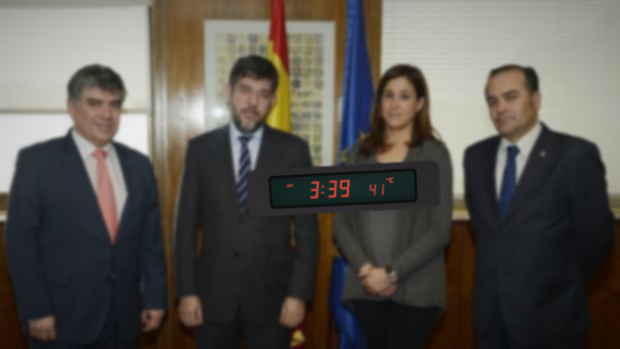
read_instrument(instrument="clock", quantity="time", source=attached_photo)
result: 3:39
